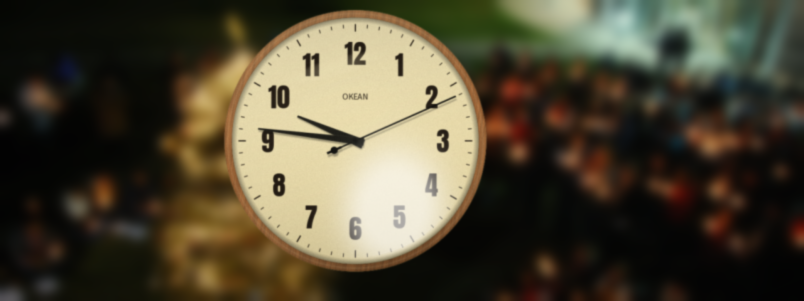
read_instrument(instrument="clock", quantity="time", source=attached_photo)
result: 9:46:11
